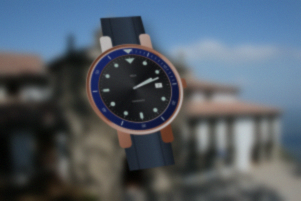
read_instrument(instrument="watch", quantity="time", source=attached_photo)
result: 2:12
